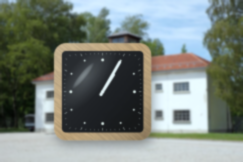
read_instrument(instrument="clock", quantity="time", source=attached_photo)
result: 1:05
